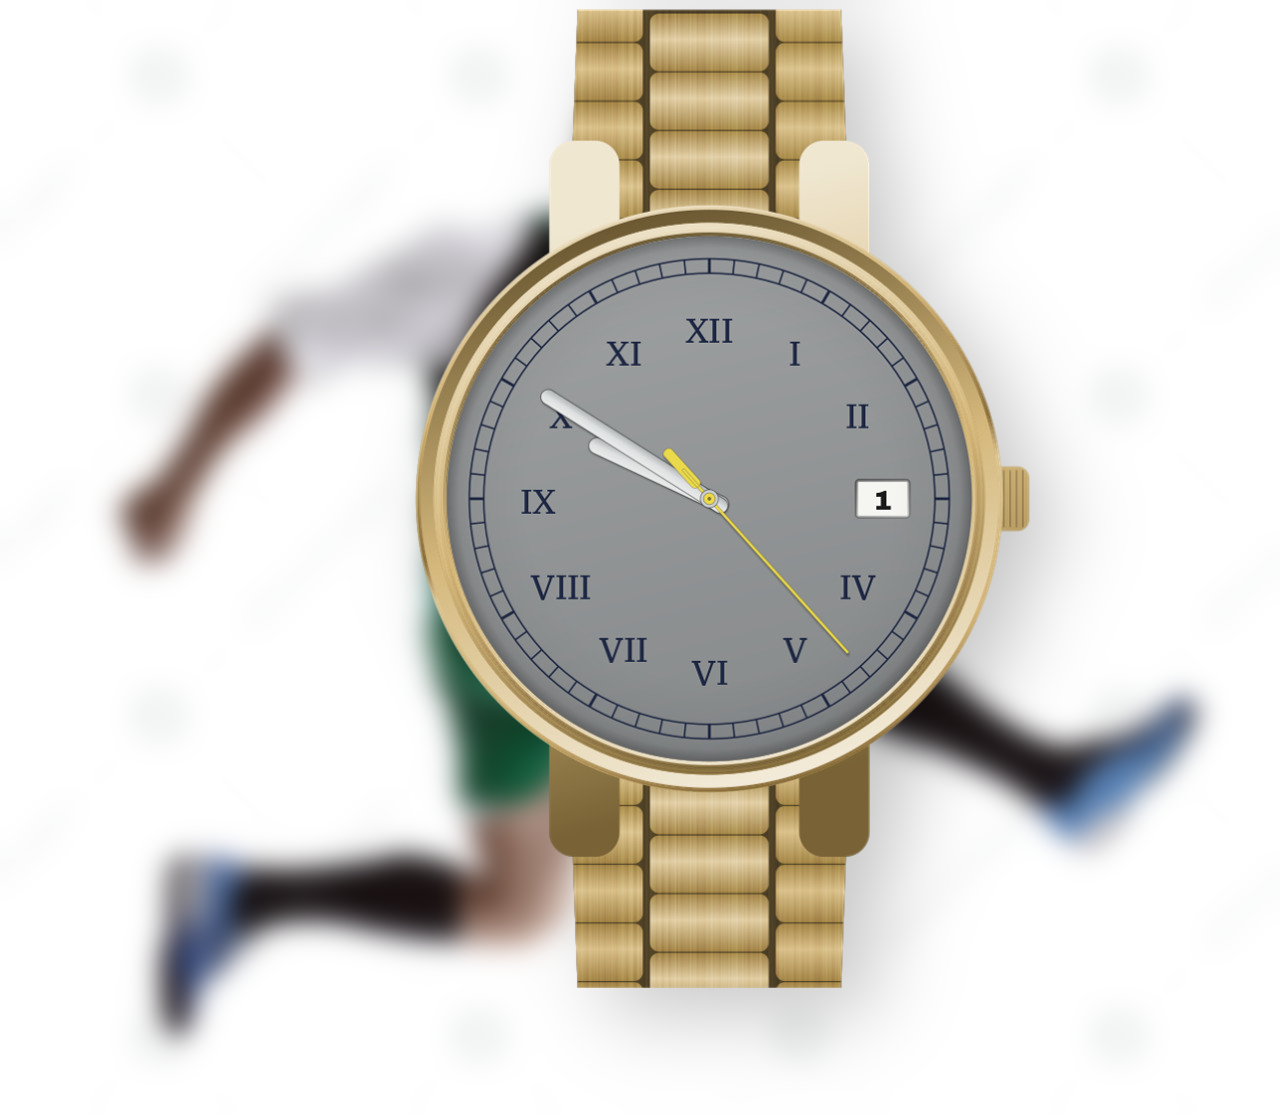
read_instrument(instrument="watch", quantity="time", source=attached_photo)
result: 9:50:23
